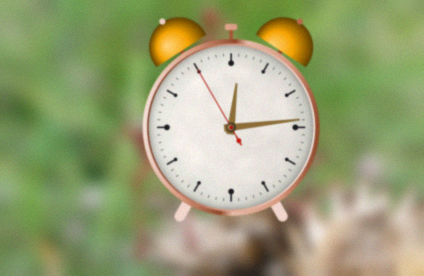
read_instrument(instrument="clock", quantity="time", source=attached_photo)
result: 12:13:55
